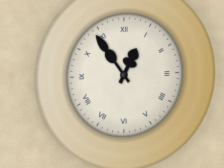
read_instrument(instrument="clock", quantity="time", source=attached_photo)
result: 12:54
